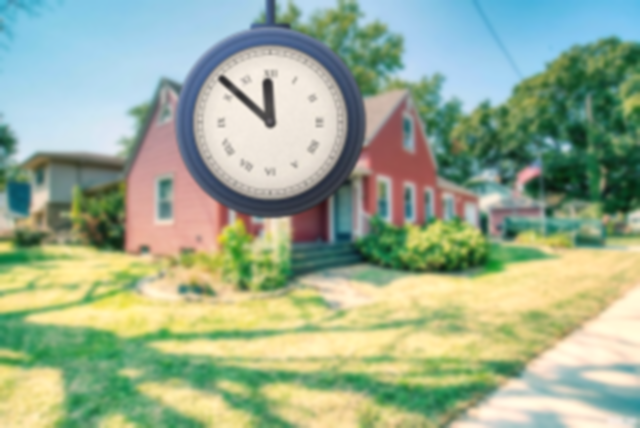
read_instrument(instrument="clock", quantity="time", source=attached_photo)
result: 11:52
